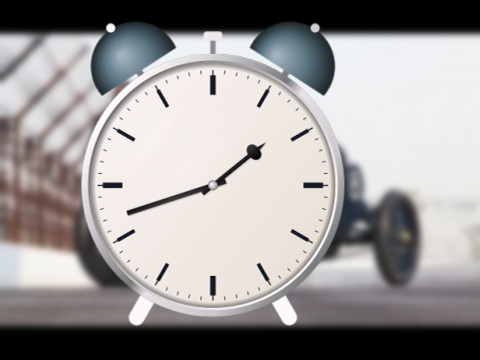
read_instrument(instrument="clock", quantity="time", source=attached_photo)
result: 1:42
